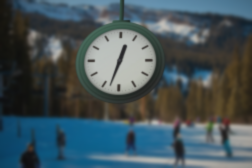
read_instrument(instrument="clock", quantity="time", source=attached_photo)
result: 12:33
